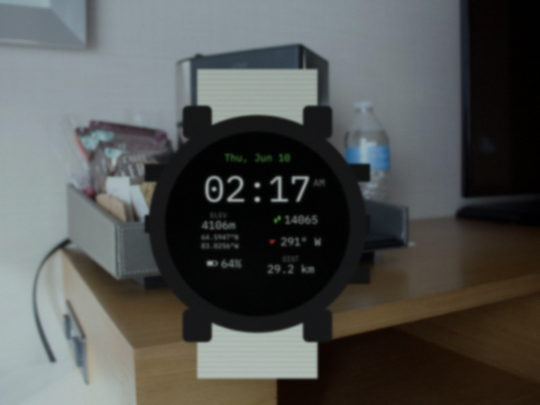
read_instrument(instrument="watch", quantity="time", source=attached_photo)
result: 2:17
